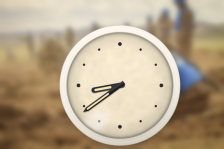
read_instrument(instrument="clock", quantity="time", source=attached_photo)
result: 8:39
